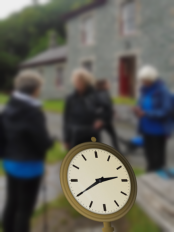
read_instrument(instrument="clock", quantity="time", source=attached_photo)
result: 2:40
